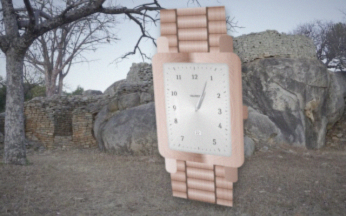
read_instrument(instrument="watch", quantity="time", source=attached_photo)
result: 1:04
